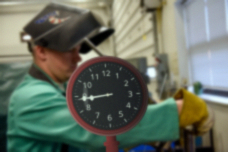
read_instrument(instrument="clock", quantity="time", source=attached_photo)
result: 8:44
